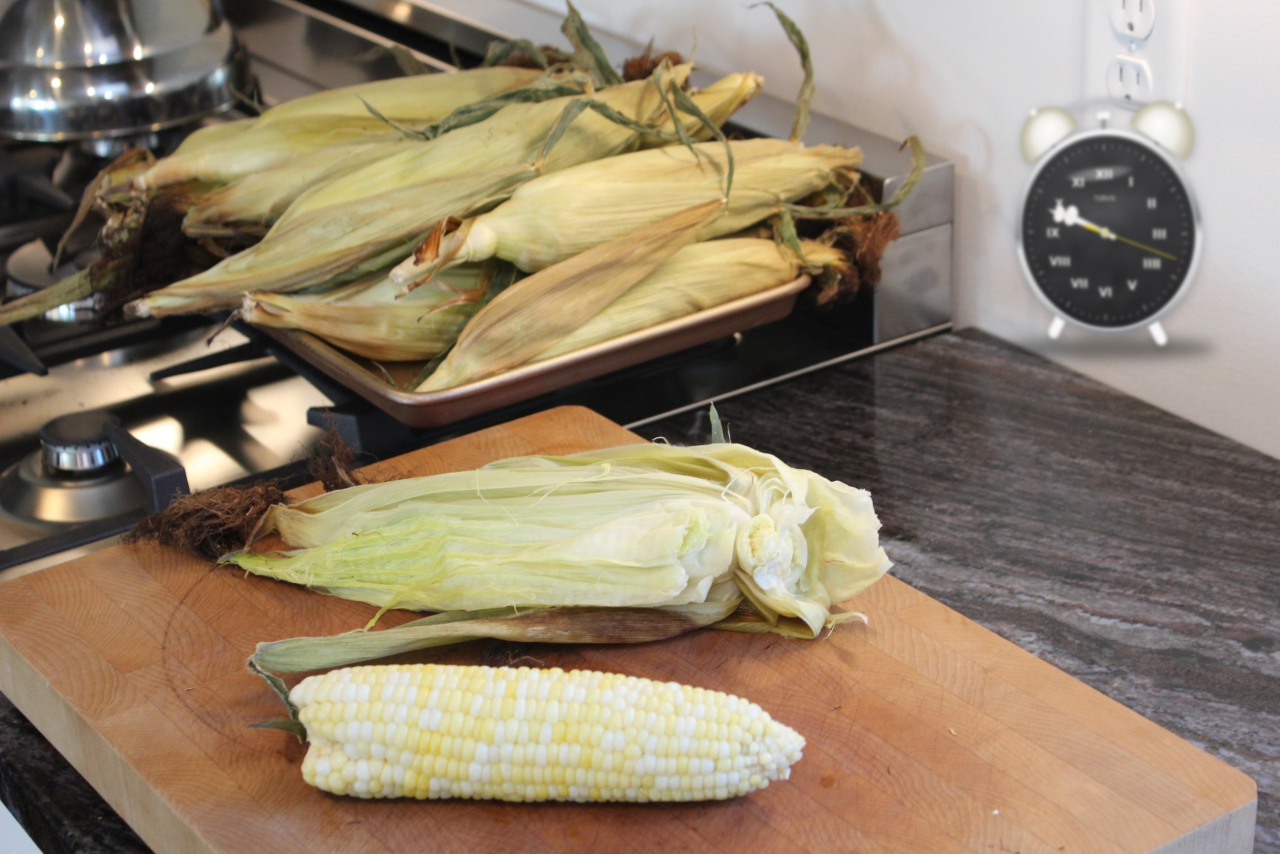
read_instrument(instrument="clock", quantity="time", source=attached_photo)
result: 9:48:18
